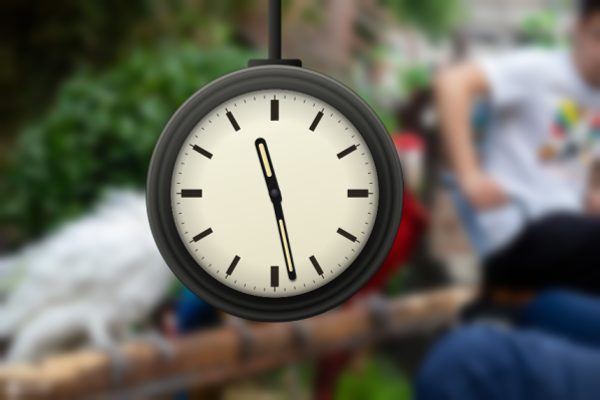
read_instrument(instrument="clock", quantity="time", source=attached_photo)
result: 11:28
